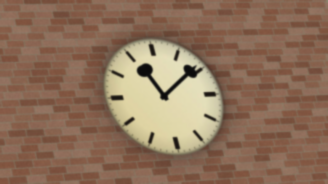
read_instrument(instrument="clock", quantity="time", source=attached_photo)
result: 11:09
